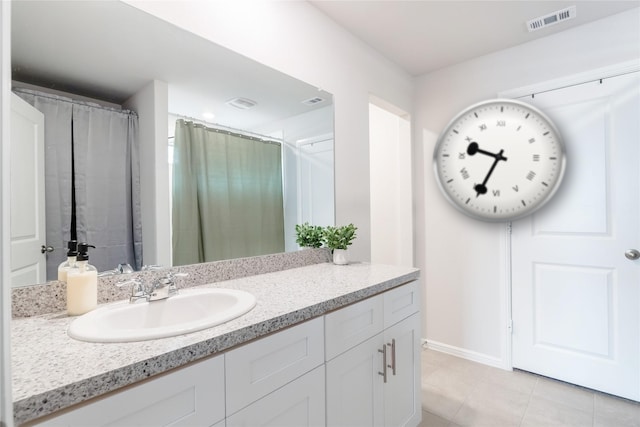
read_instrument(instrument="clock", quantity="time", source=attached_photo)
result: 9:34
